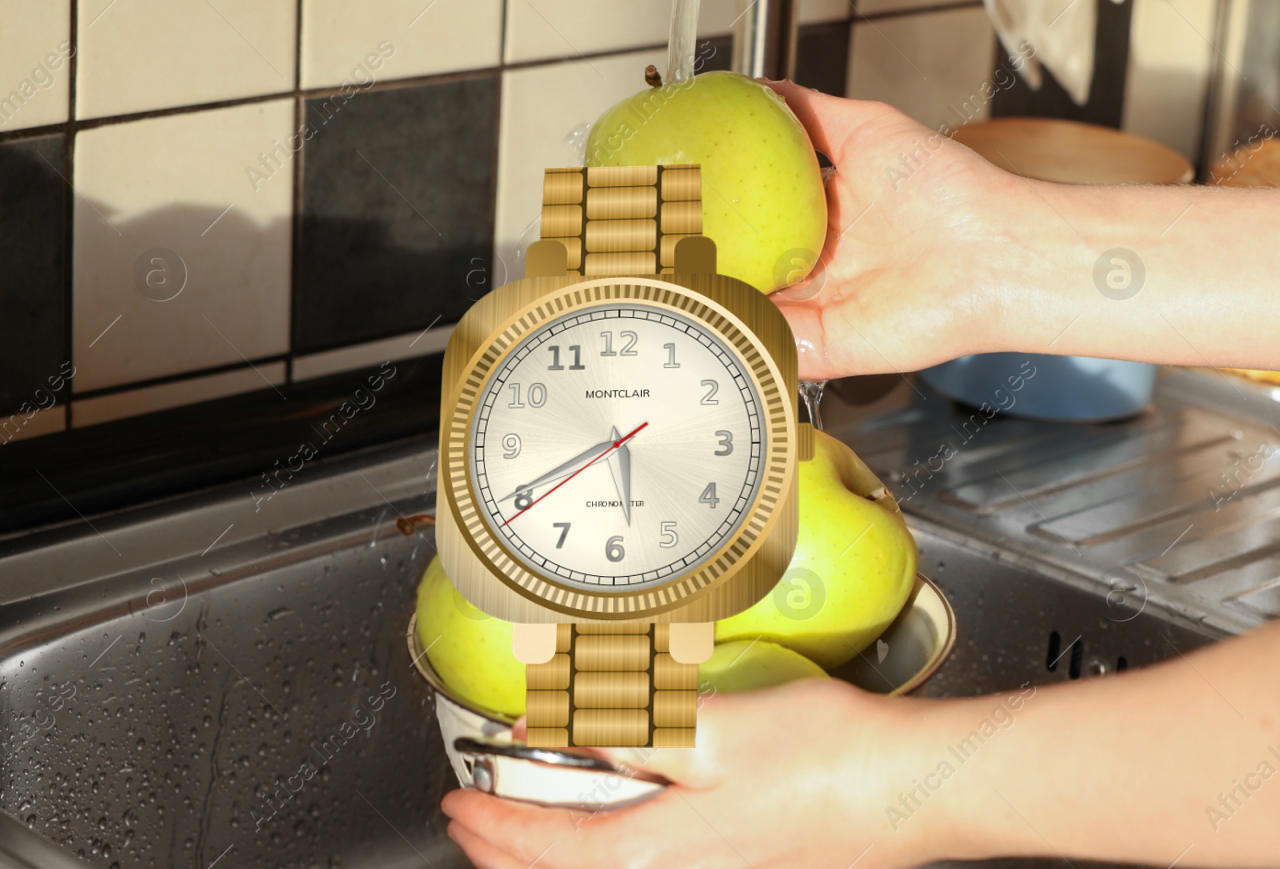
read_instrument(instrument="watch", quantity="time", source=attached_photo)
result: 5:40:39
